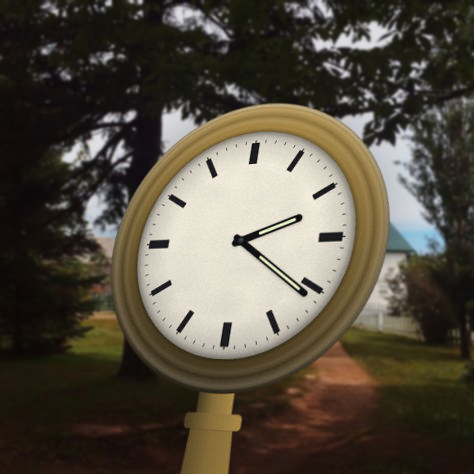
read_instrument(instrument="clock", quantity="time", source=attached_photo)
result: 2:21
